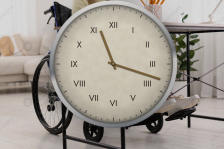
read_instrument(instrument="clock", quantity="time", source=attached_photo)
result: 11:18
